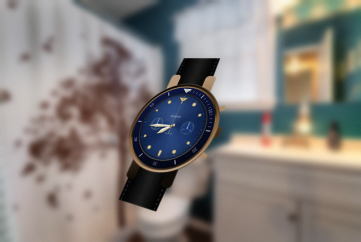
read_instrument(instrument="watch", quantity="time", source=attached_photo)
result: 7:44
